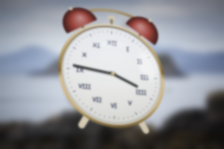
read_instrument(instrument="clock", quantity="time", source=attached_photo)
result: 3:46
